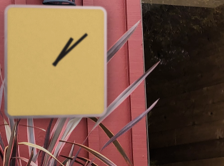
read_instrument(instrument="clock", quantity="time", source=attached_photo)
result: 1:08
